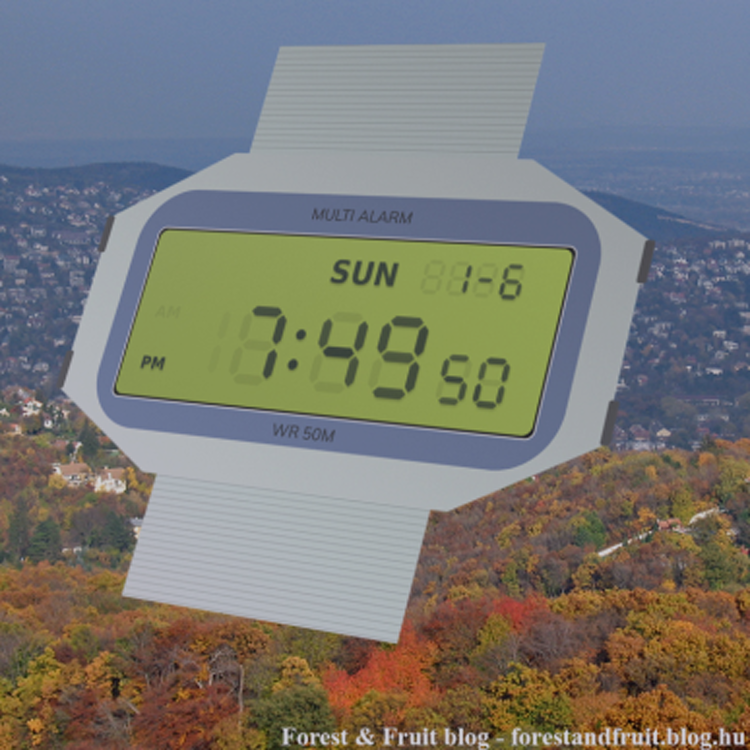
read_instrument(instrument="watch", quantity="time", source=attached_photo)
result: 7:49:50
